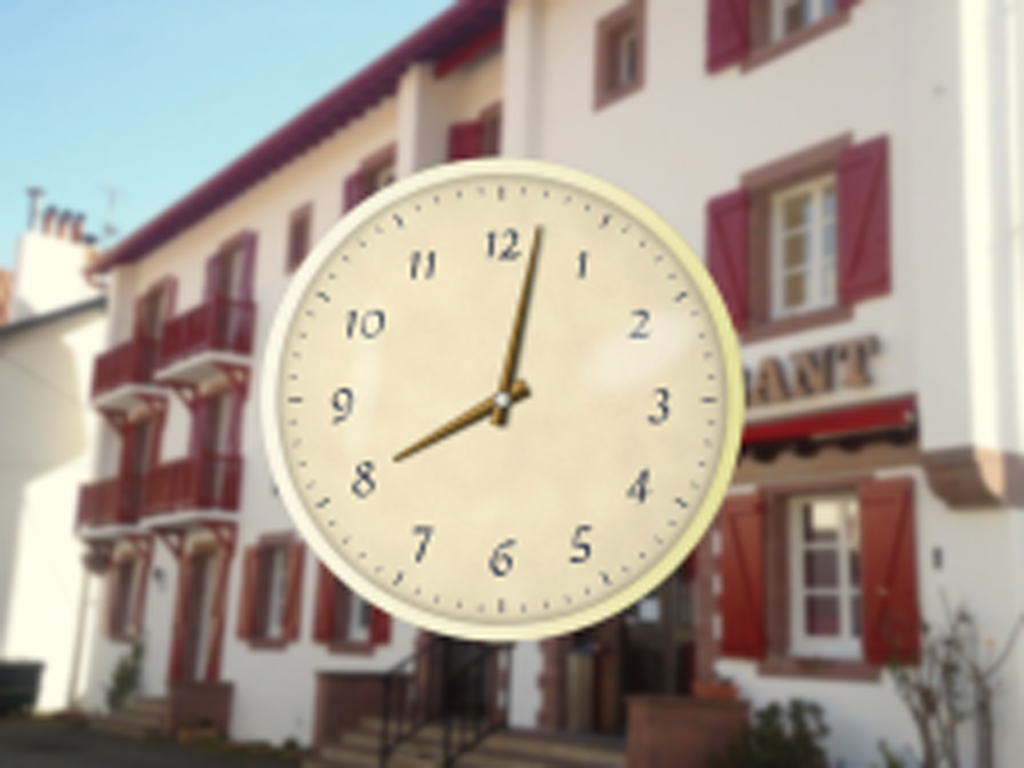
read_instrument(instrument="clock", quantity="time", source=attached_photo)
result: 8:02
